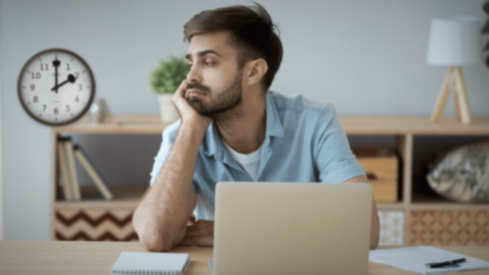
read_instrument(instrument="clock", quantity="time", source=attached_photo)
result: 2:00
